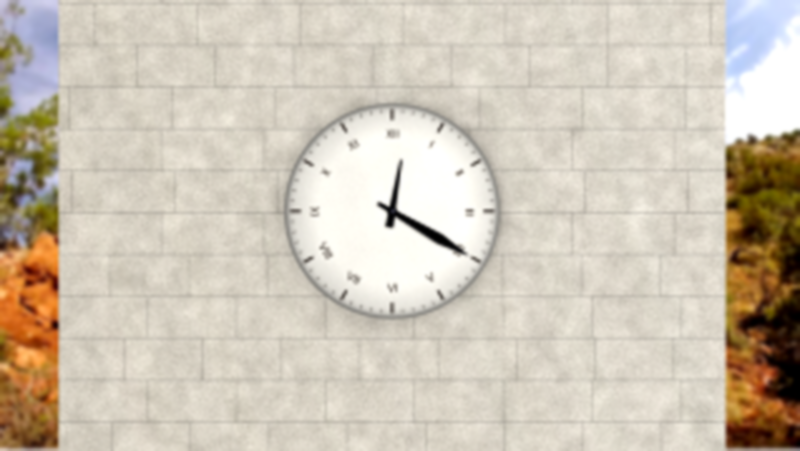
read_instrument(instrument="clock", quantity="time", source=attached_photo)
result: 12:20
